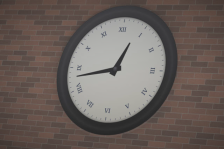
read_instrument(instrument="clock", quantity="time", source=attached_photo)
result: 12:43
